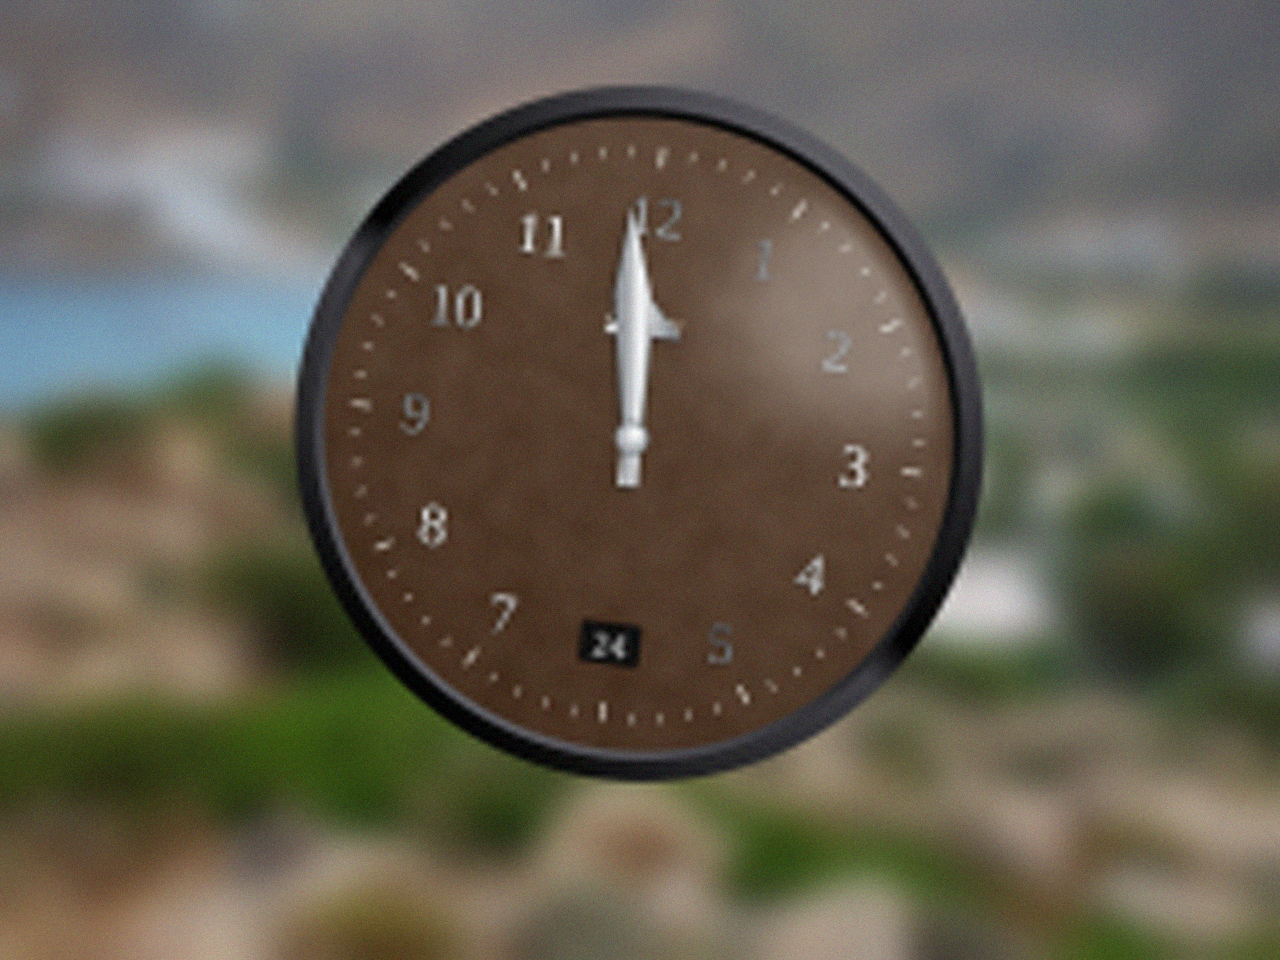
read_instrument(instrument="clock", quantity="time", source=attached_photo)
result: 11:59
